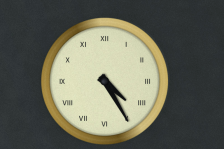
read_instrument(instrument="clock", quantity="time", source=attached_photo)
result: 4:25
